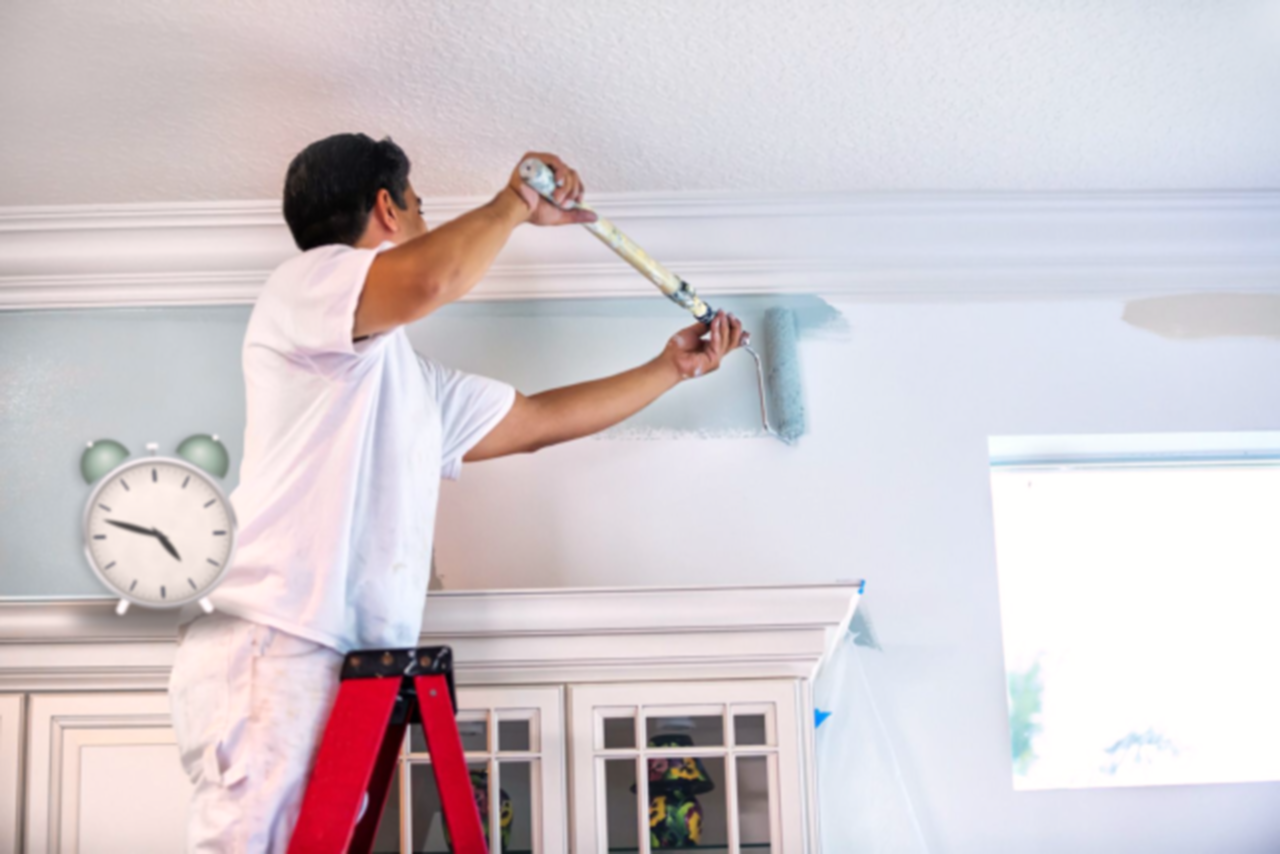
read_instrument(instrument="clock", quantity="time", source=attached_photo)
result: 4:48
